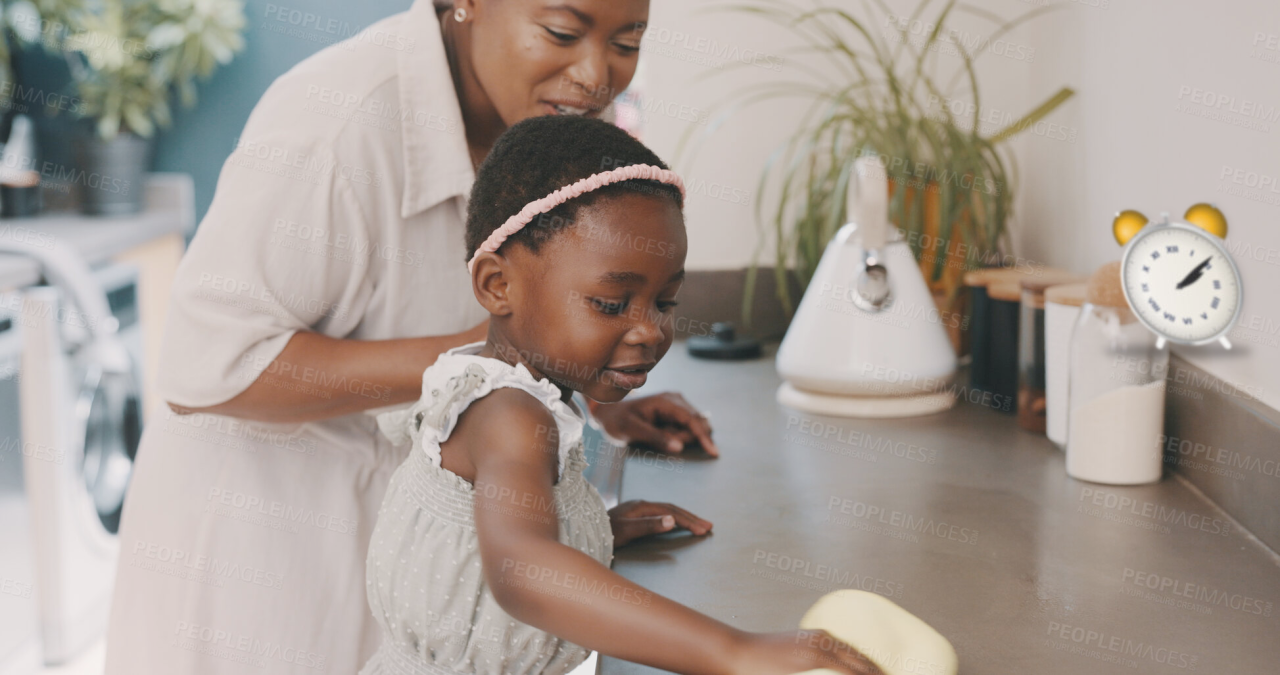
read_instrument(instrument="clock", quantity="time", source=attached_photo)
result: 2:09
